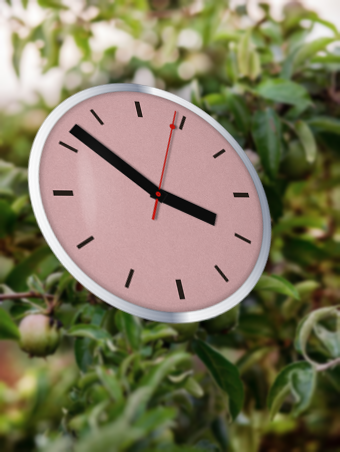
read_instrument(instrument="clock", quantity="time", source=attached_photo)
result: 3:52:04
